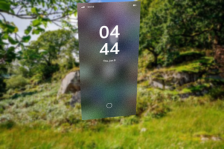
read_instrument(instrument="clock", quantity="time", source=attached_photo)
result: 4:44
